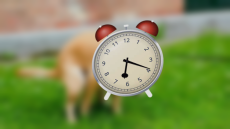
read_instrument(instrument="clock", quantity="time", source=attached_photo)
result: 6:19
